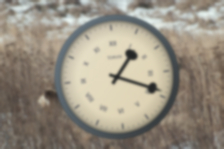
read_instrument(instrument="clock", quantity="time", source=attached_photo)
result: 1:19
